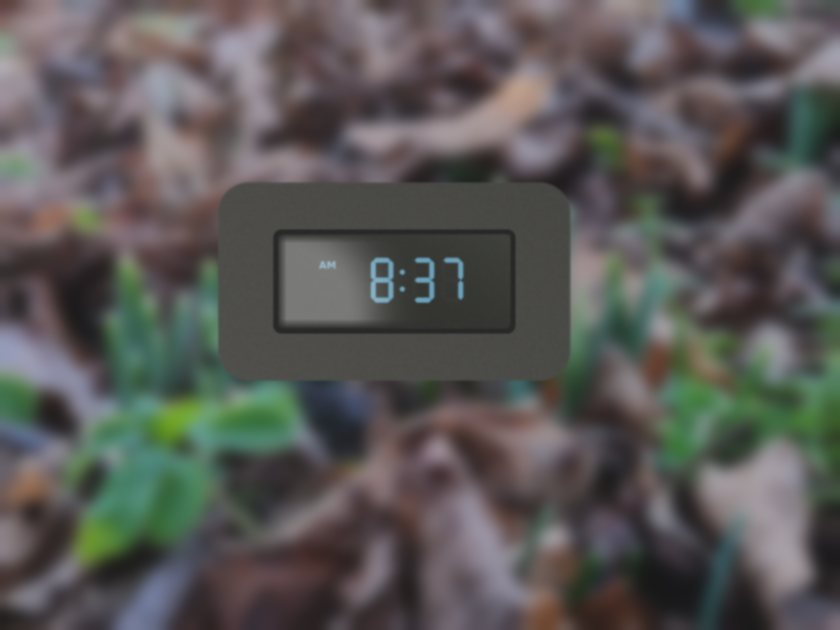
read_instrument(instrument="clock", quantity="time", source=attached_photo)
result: 8:37
